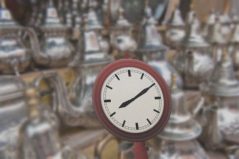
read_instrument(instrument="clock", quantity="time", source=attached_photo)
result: 8:10
